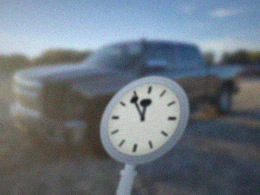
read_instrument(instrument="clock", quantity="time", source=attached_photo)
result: 11:54
